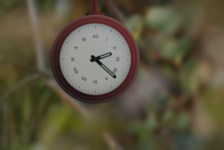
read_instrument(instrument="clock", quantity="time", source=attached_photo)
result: 2:22
